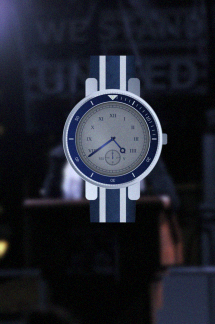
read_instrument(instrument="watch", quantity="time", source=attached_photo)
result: 4:39
